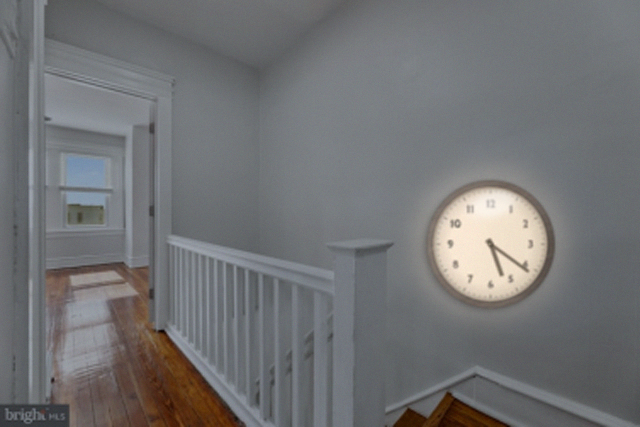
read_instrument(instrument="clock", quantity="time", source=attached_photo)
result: 5:21
